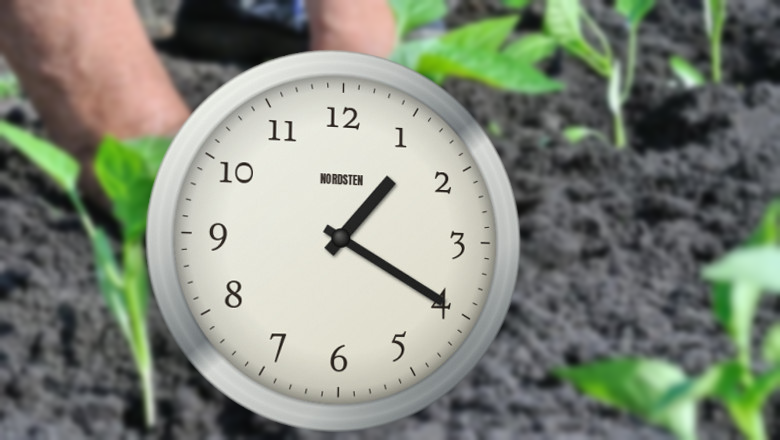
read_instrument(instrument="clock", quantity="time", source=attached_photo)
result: 1:20
